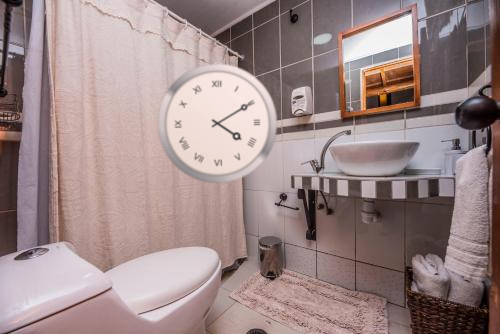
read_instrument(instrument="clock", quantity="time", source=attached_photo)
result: 4:10
